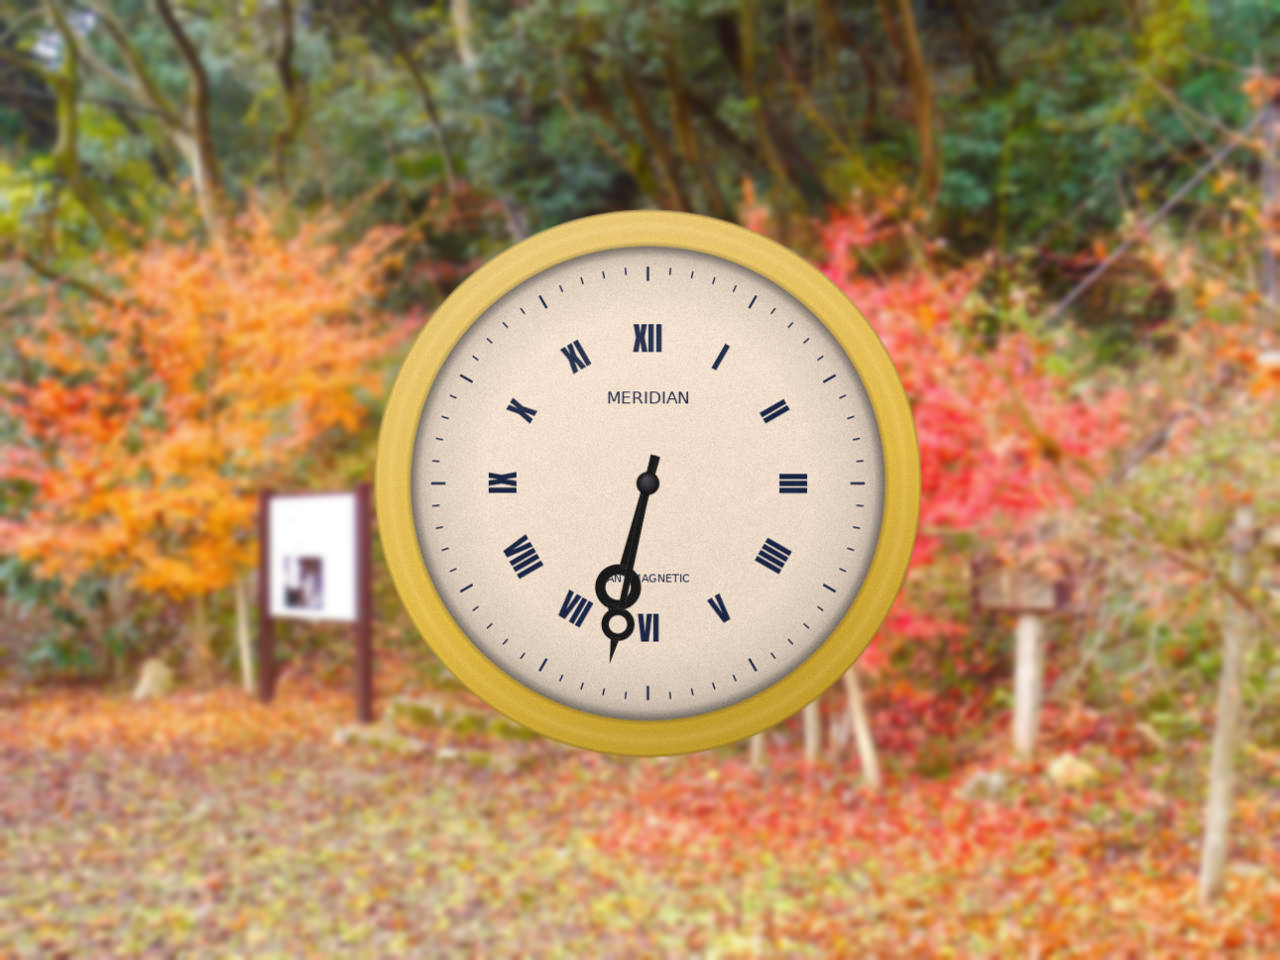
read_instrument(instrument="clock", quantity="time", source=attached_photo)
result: 6:32
